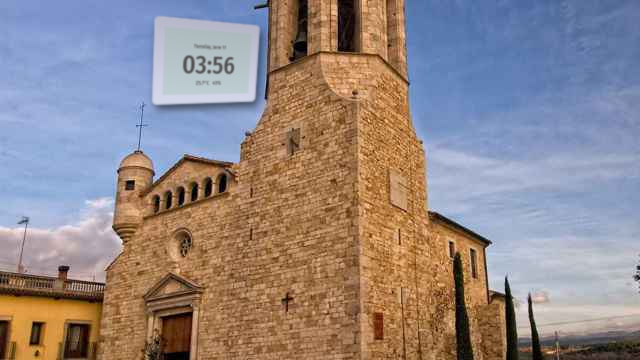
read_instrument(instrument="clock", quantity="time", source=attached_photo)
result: 3:56
